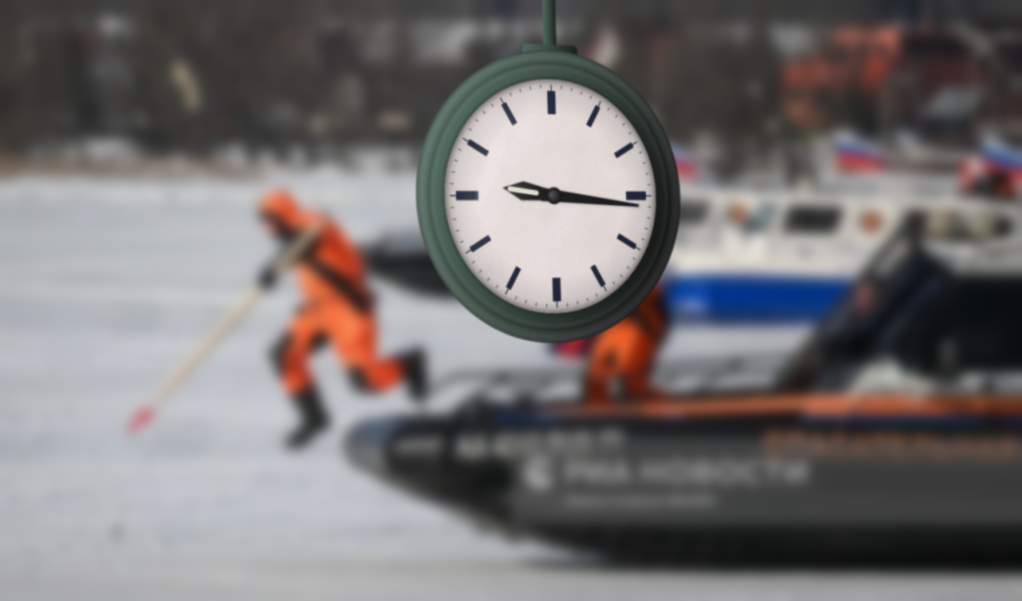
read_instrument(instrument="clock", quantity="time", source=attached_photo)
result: 9:16
